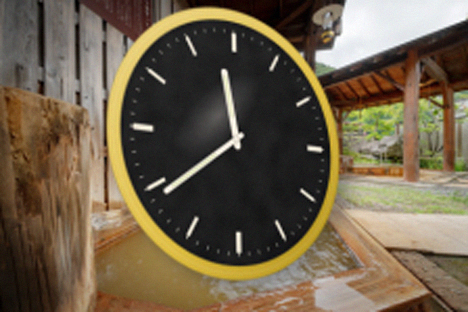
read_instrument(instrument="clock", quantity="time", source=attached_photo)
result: 11:39
